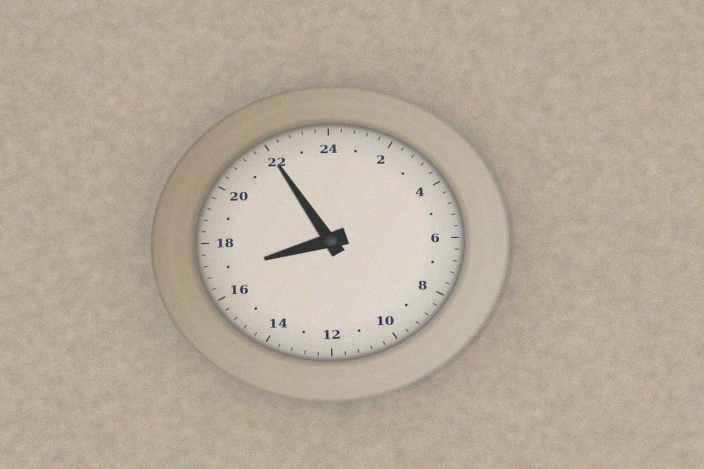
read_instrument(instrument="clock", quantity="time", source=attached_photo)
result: 16:55
